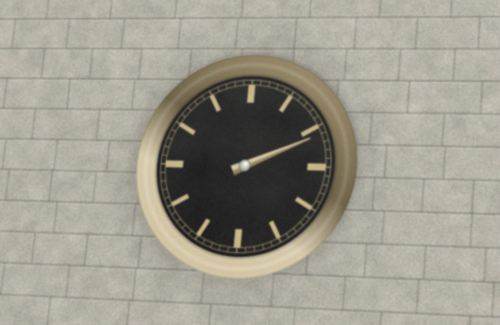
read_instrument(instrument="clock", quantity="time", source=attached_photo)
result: 2:11
